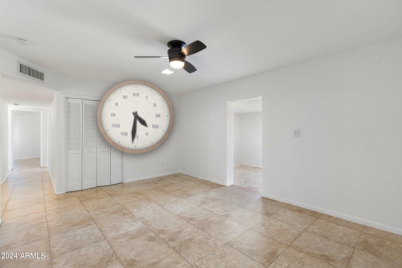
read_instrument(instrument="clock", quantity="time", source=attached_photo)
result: 4:31
